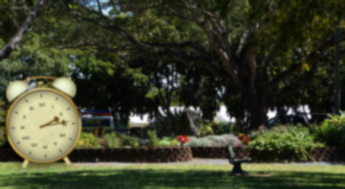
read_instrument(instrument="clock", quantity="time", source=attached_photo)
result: 2:14
